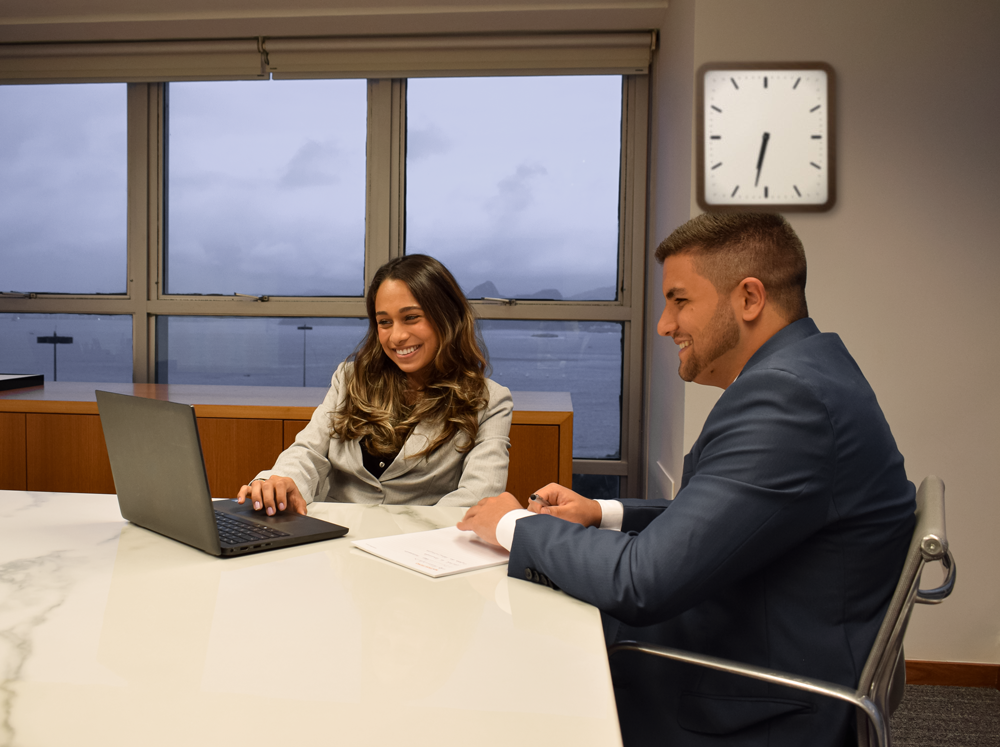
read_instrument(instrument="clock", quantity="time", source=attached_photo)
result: 6:32
